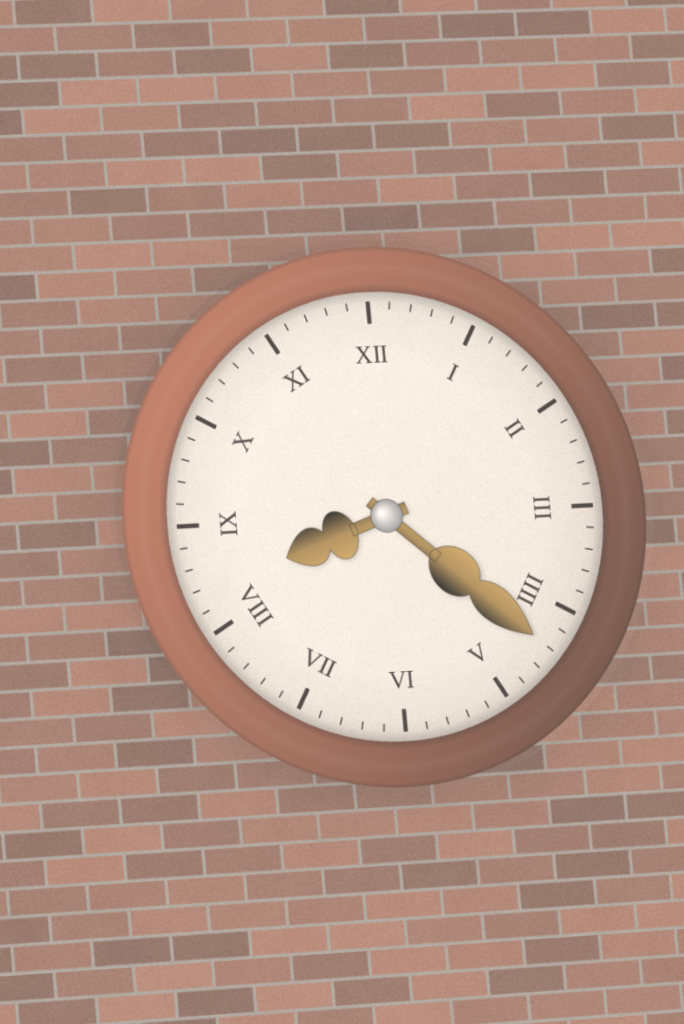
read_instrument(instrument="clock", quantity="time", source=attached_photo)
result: 8:22
